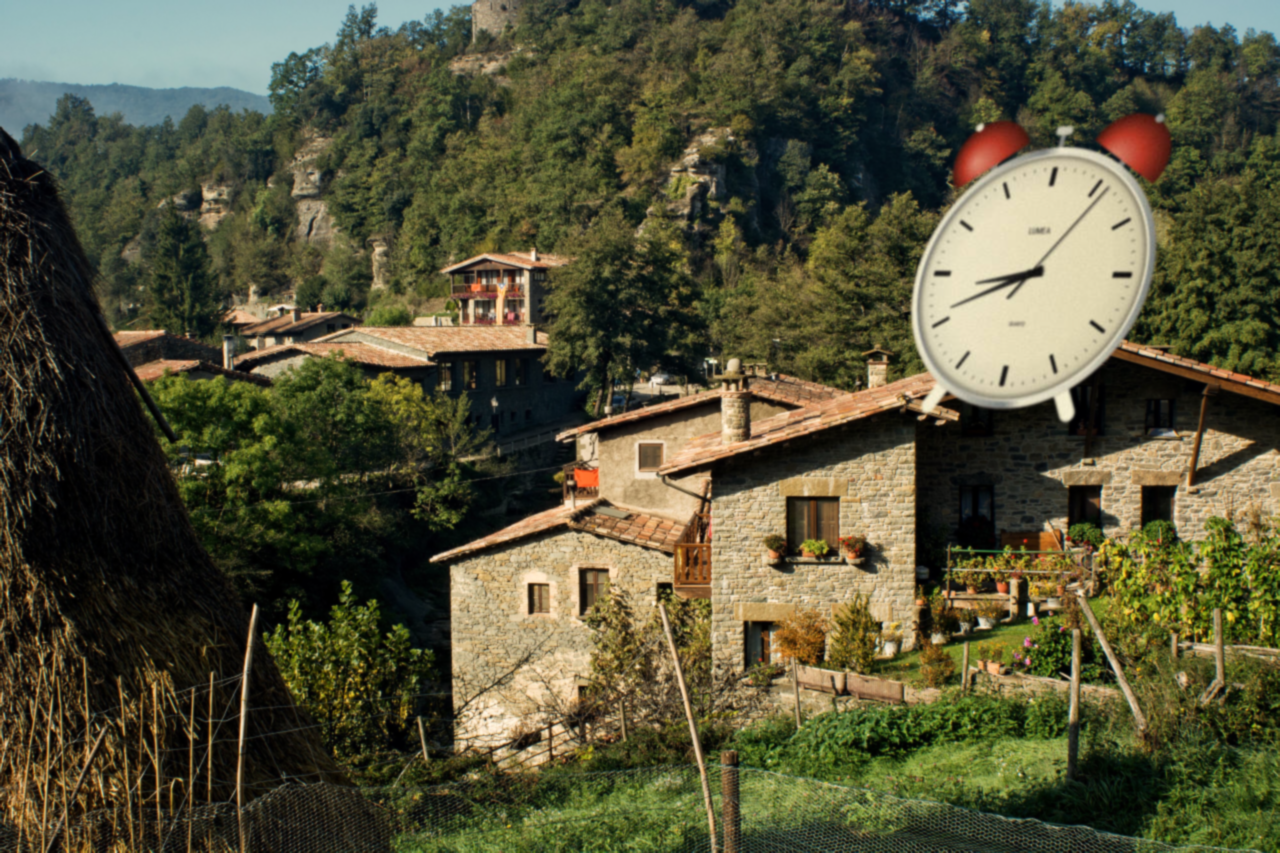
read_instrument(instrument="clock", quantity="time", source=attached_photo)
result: 8:41:06
